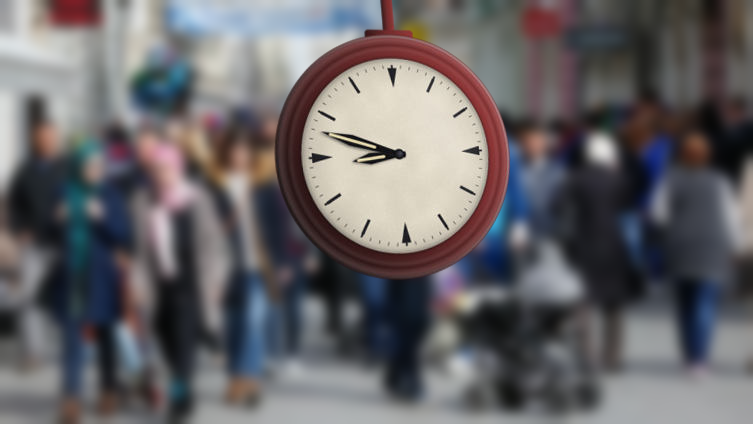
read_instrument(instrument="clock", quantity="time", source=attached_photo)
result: 8:48
